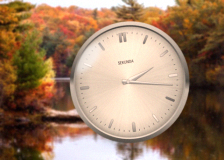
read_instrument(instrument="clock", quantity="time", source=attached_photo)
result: 2:17
